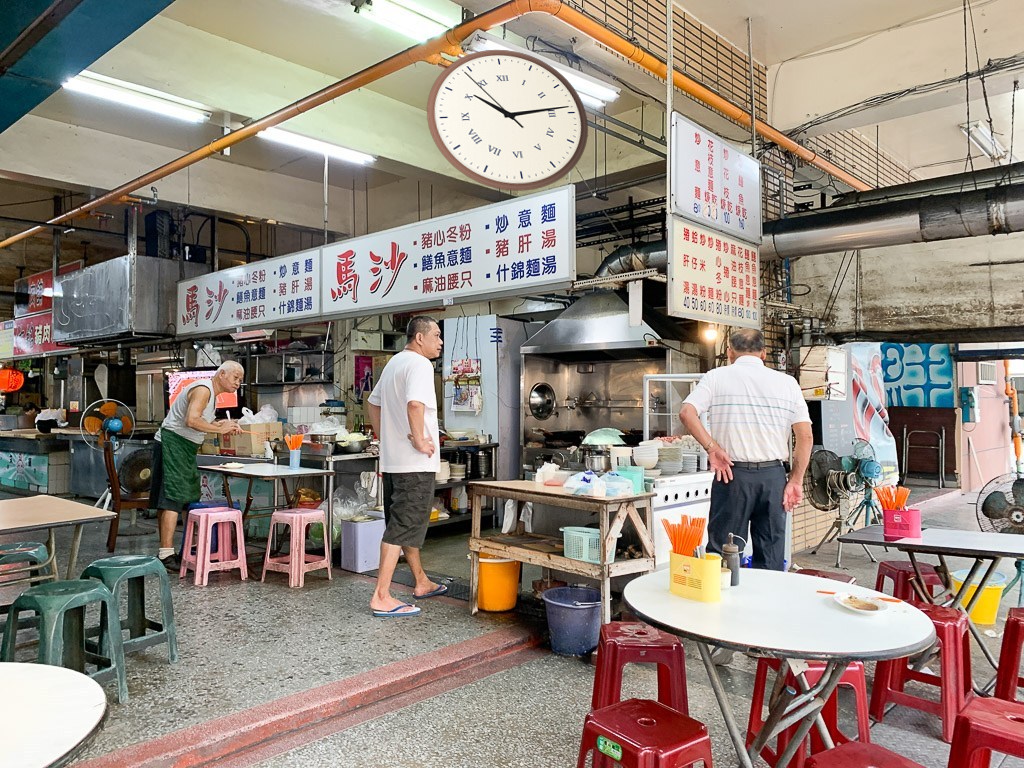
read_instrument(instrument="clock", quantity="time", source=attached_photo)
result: 10:13:54
